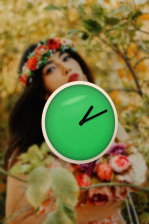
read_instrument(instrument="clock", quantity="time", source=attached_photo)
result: 1:11
